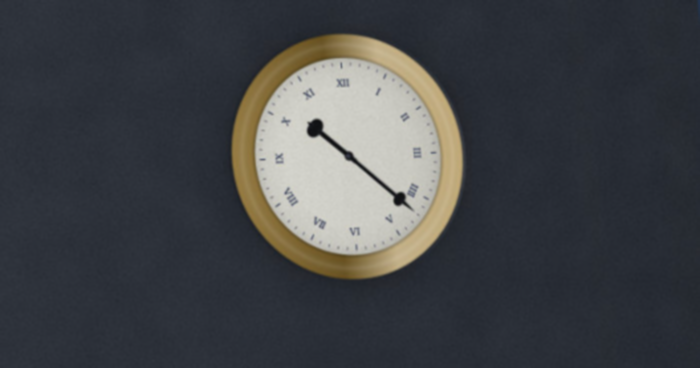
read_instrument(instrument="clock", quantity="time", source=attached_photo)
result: 10:22
